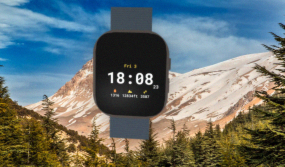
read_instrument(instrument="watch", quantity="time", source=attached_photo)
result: 18:08
